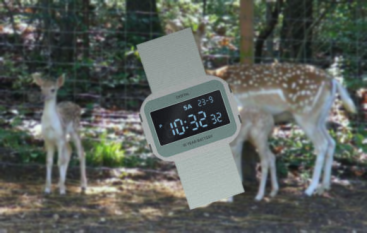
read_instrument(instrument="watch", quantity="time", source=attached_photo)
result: 10:32:32
